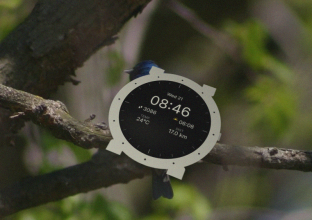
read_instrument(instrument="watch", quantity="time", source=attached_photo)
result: 8:46
